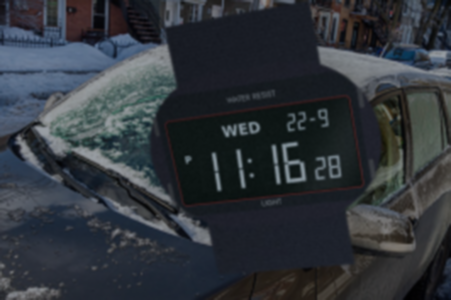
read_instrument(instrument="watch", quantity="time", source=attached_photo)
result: 11:16:28
